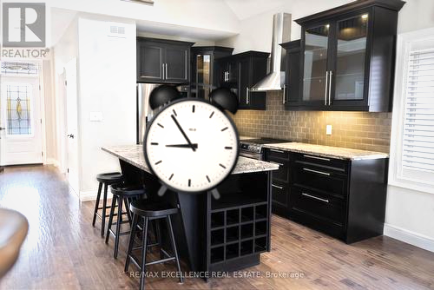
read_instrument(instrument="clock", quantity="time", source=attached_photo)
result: 8:54
